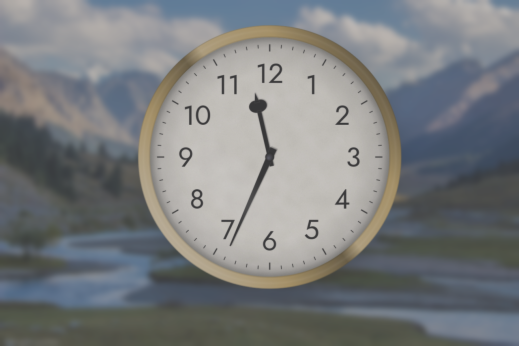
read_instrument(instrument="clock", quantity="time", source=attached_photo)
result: 11:34
